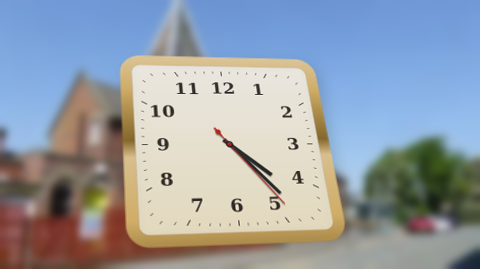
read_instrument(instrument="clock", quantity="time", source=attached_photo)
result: 4:23:24
